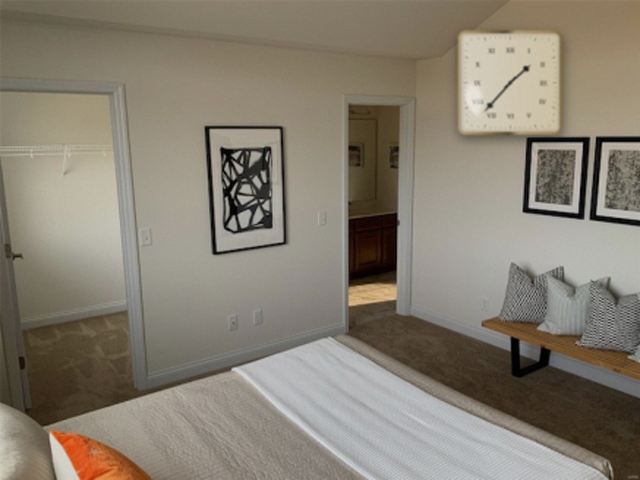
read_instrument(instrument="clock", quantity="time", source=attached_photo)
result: 1:37
